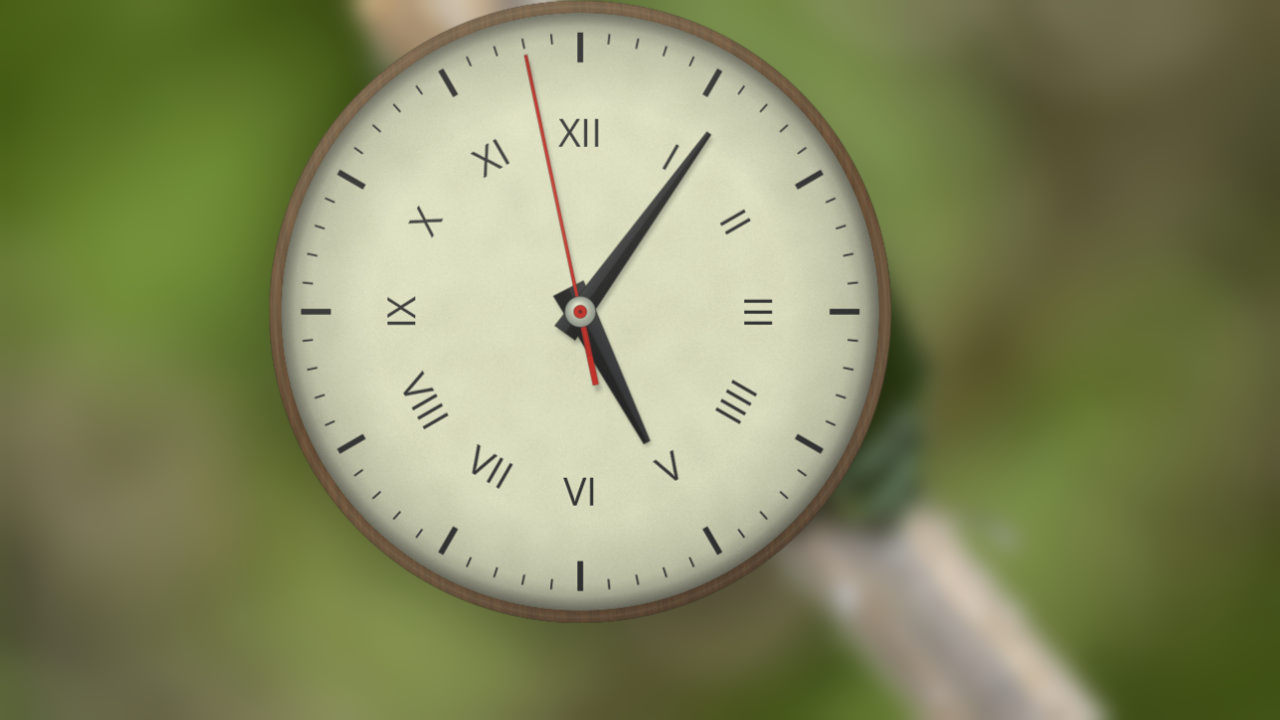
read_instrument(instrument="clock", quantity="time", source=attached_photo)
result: 5:05:58
